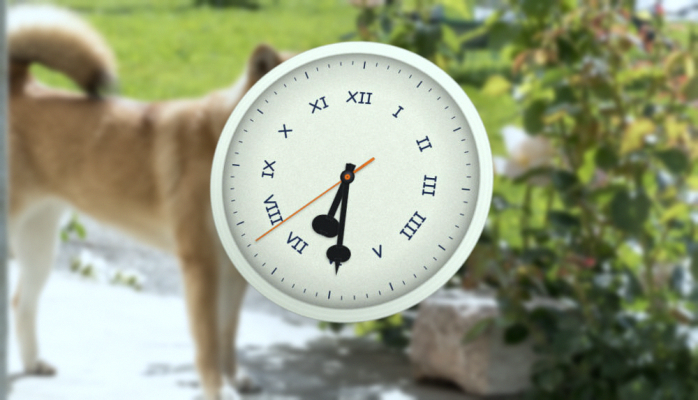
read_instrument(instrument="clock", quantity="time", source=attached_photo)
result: 6:29:38
